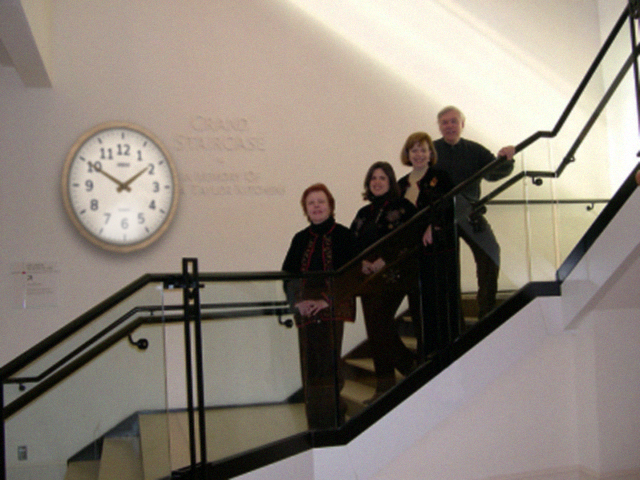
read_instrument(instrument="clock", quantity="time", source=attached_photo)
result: 1:50
